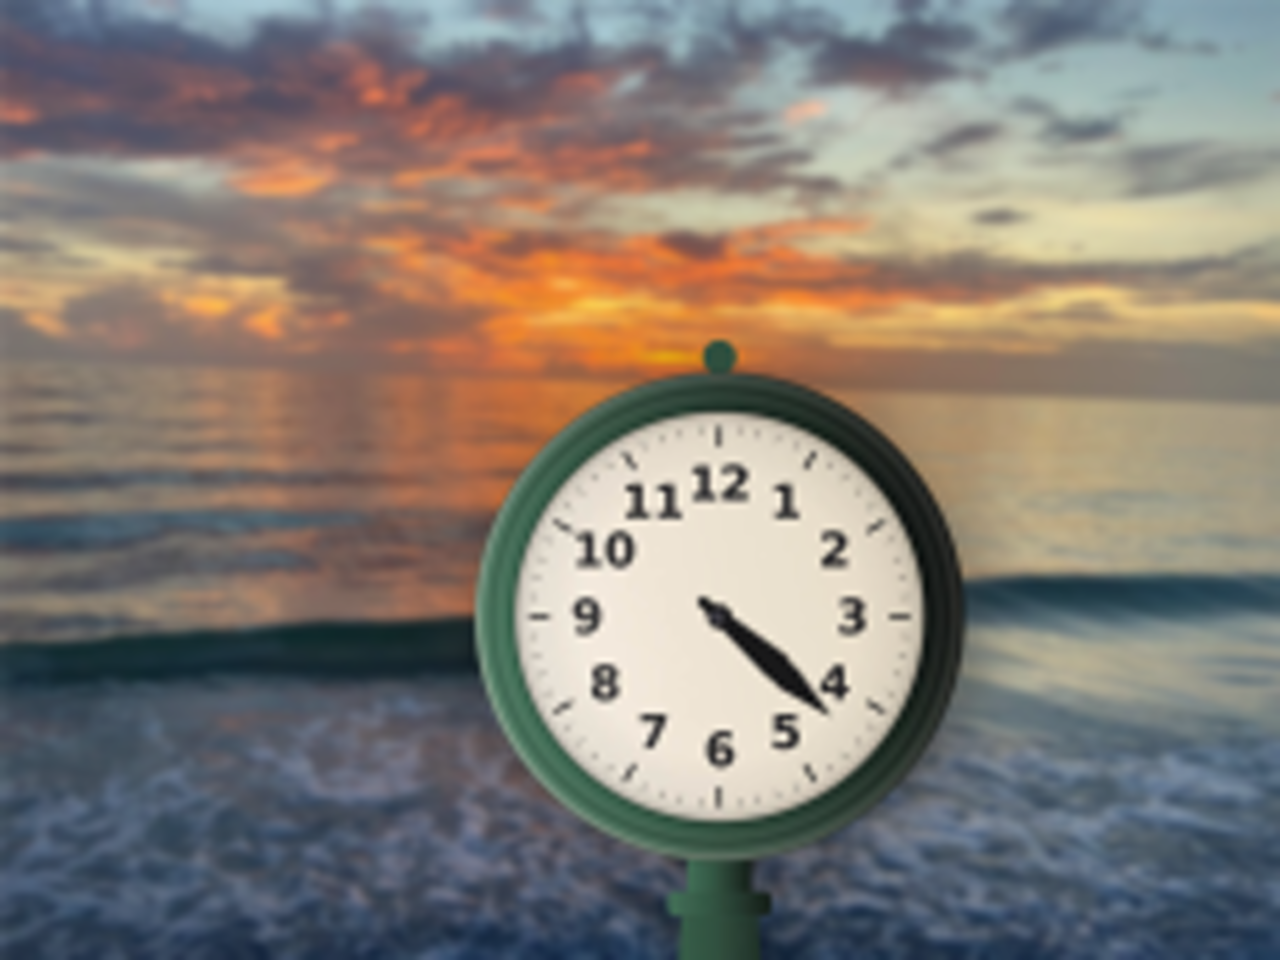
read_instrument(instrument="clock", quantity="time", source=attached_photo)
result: 4:22
